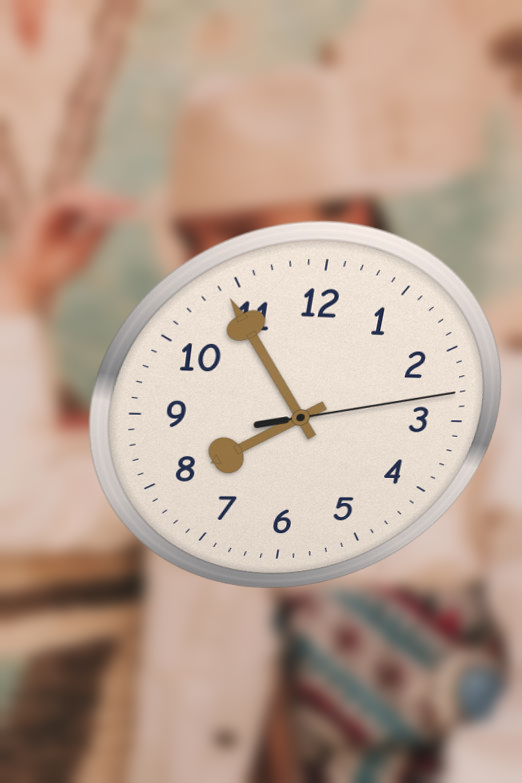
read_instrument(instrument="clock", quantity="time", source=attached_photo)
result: 7:54:13
